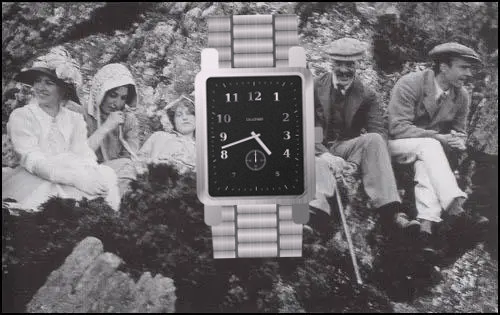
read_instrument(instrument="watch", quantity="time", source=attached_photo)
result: 4:42
